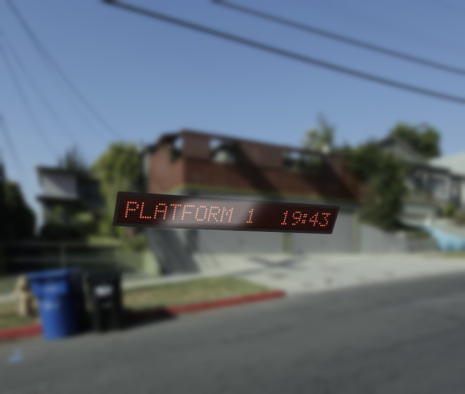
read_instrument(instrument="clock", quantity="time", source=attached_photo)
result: 19:43
